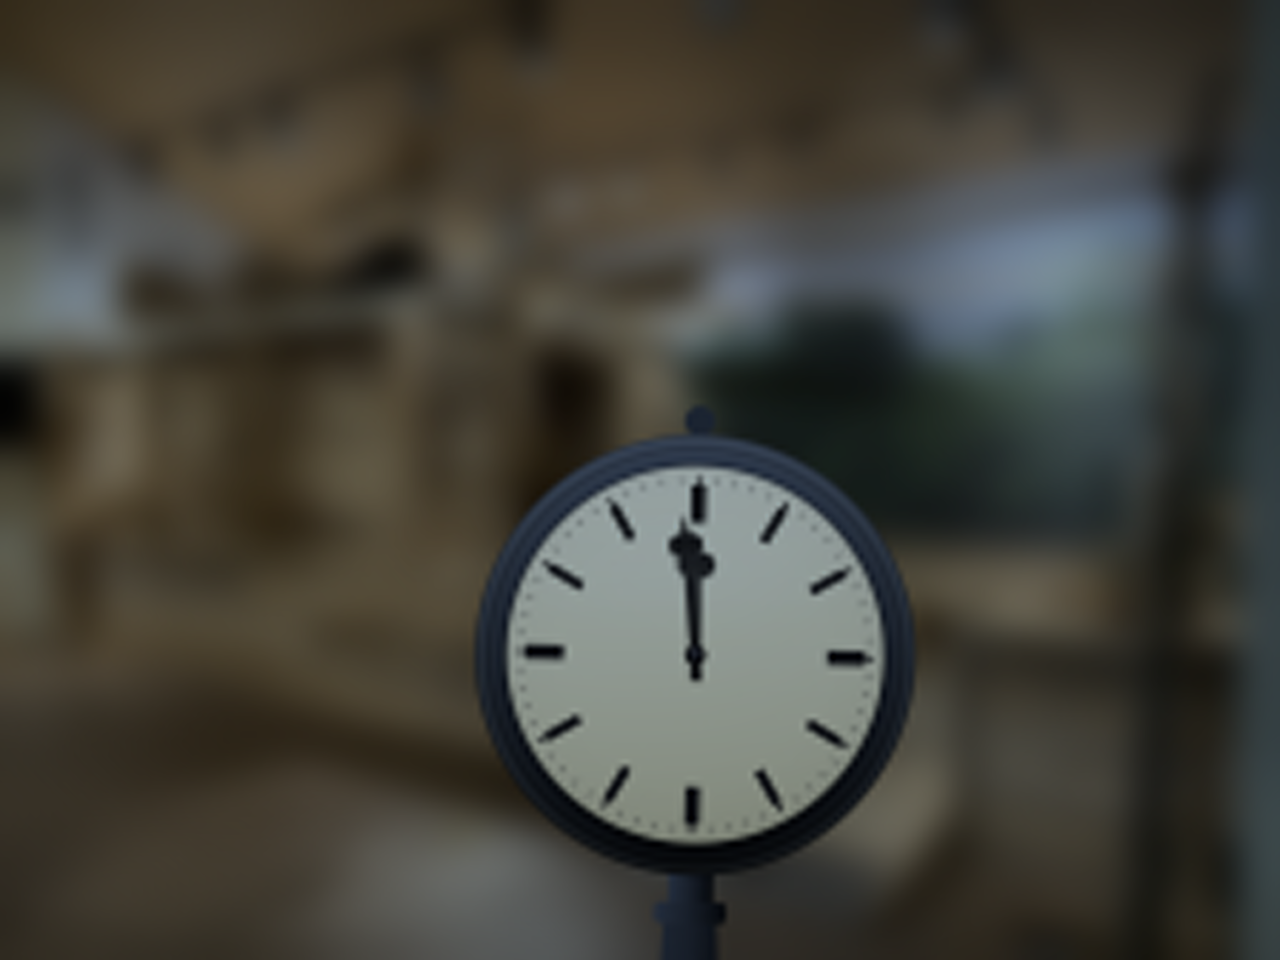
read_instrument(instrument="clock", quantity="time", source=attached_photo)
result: 11:59
